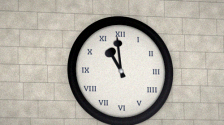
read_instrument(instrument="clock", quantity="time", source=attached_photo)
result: 10:59
